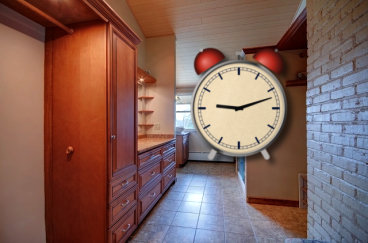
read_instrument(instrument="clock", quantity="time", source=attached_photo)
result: 9:12
